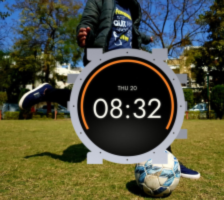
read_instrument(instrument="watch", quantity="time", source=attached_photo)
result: 8:32
